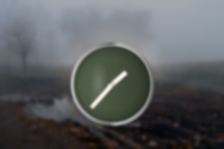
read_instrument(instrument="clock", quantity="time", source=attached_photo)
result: 1:37
